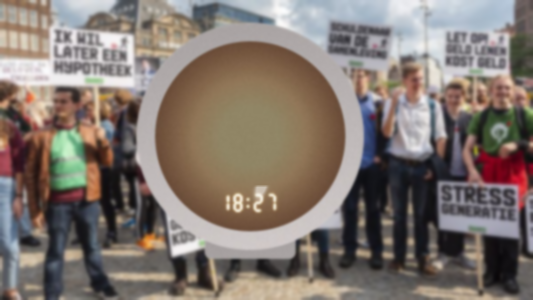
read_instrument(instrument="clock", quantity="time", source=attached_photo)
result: 18:27
